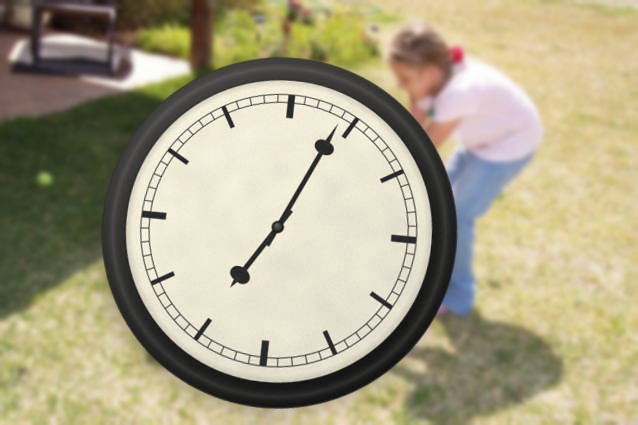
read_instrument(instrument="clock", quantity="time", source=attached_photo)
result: 7:04
